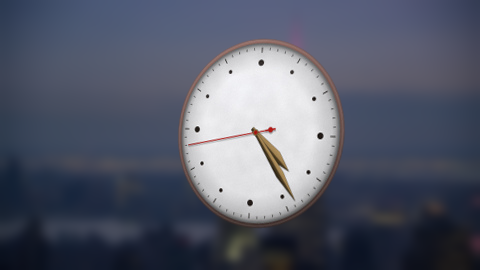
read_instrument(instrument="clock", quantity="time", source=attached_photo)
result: 4:23:43
